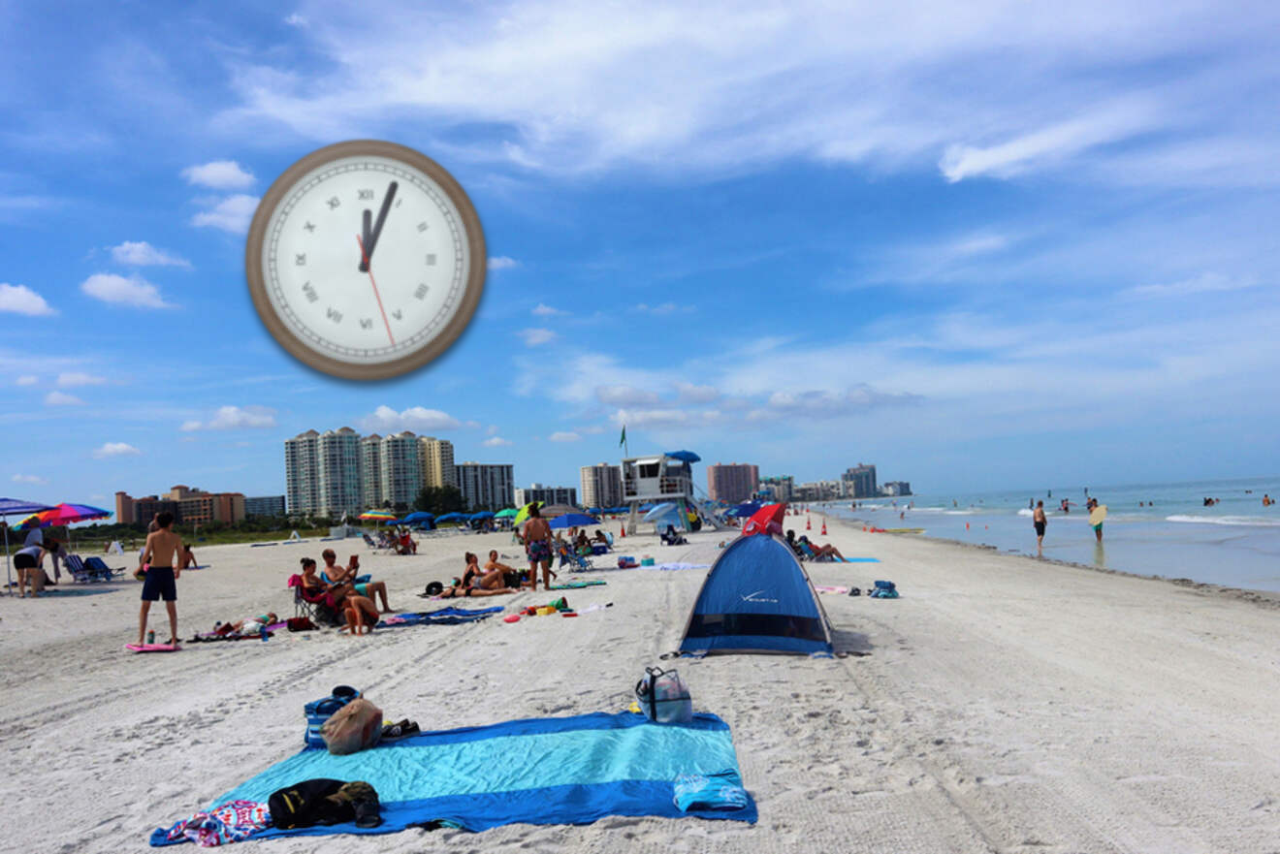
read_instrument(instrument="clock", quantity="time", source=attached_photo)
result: 12:03:27
